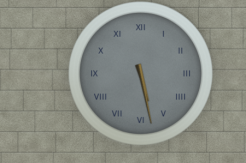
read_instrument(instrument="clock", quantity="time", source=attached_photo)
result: 5:28
